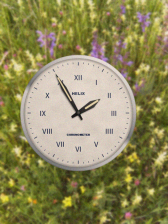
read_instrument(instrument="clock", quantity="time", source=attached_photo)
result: 1:55
